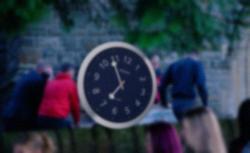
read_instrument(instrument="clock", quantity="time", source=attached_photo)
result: 6:54
